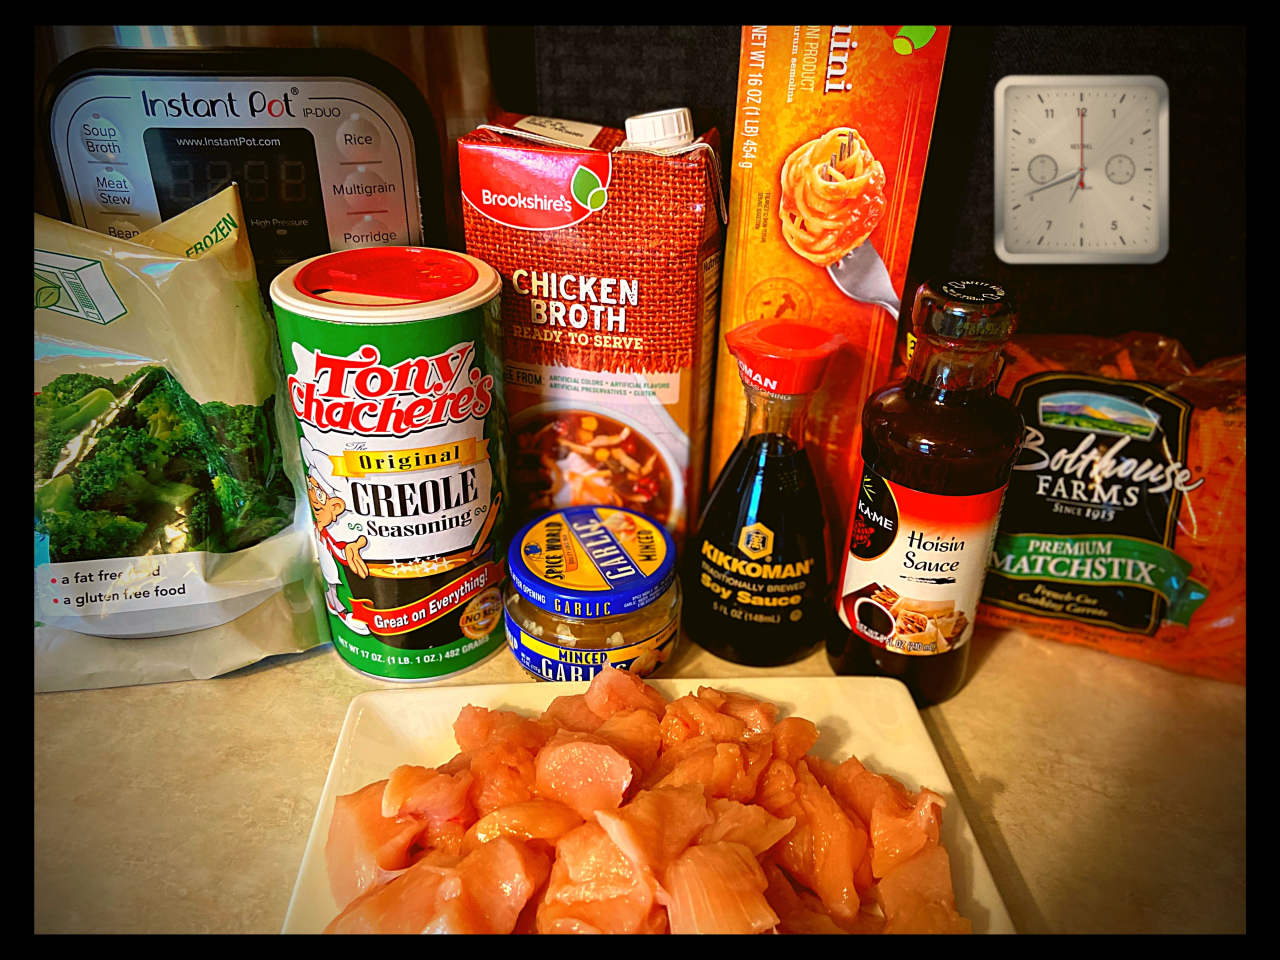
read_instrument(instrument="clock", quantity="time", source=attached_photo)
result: 6:41
